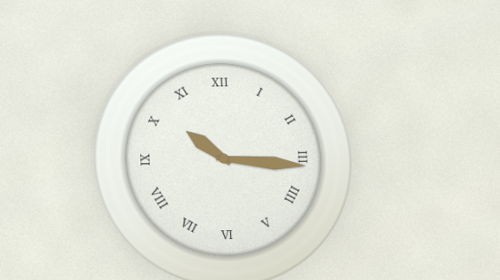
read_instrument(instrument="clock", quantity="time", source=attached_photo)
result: 10:16
